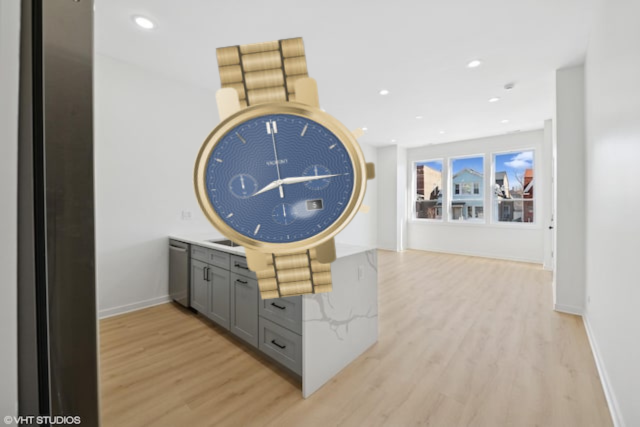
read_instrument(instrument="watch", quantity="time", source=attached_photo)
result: 8:15
